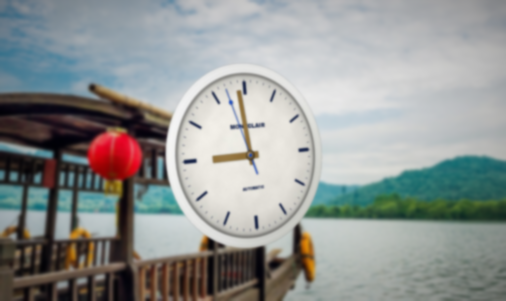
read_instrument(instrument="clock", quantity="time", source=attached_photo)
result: 8:58:57
